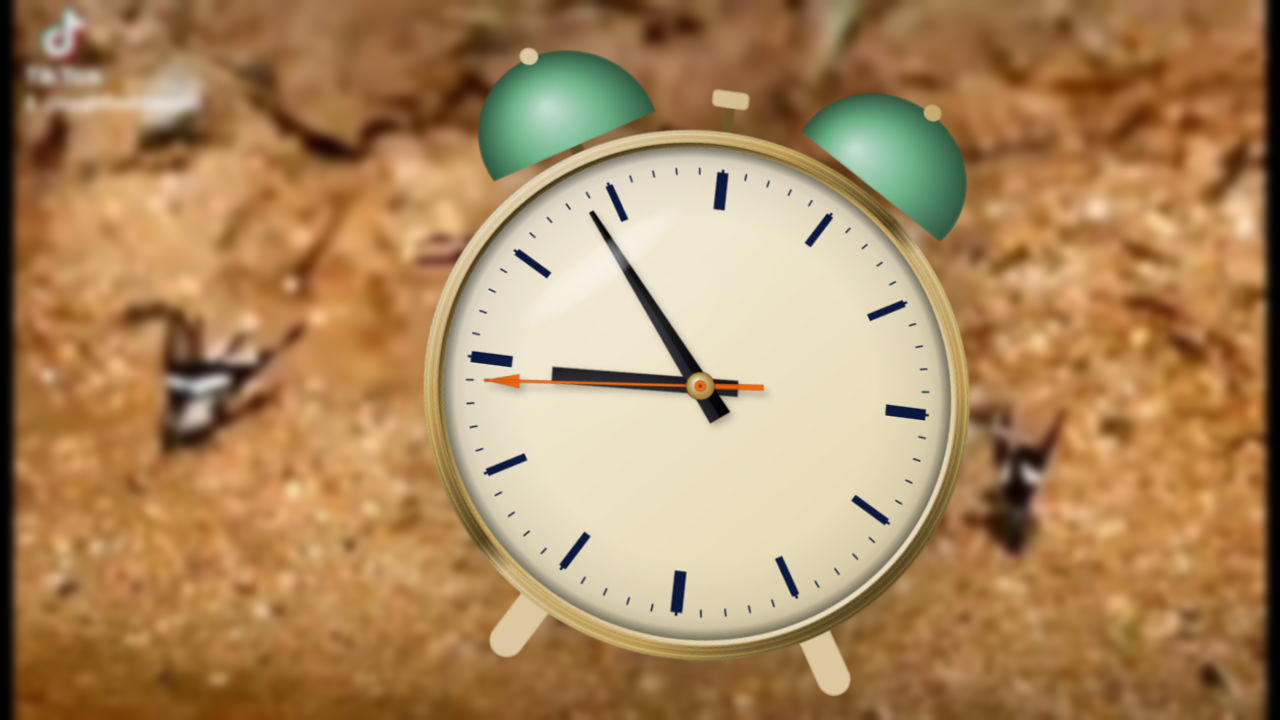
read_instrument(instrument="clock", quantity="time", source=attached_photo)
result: 8:53:44
